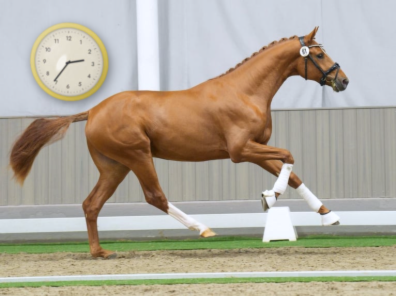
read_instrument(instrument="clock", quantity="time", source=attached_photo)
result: 2:36
